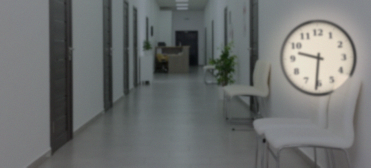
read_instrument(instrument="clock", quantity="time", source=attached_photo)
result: 9:31
